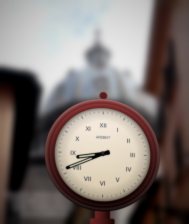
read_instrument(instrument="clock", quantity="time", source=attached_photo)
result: 8:41
